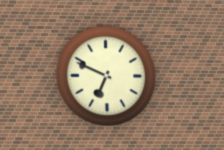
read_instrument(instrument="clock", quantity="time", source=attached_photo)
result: 6:49
